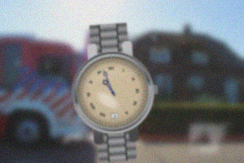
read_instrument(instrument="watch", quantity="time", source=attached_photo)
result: 10:57
